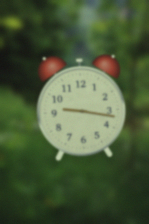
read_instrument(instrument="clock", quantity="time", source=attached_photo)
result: 9:17
